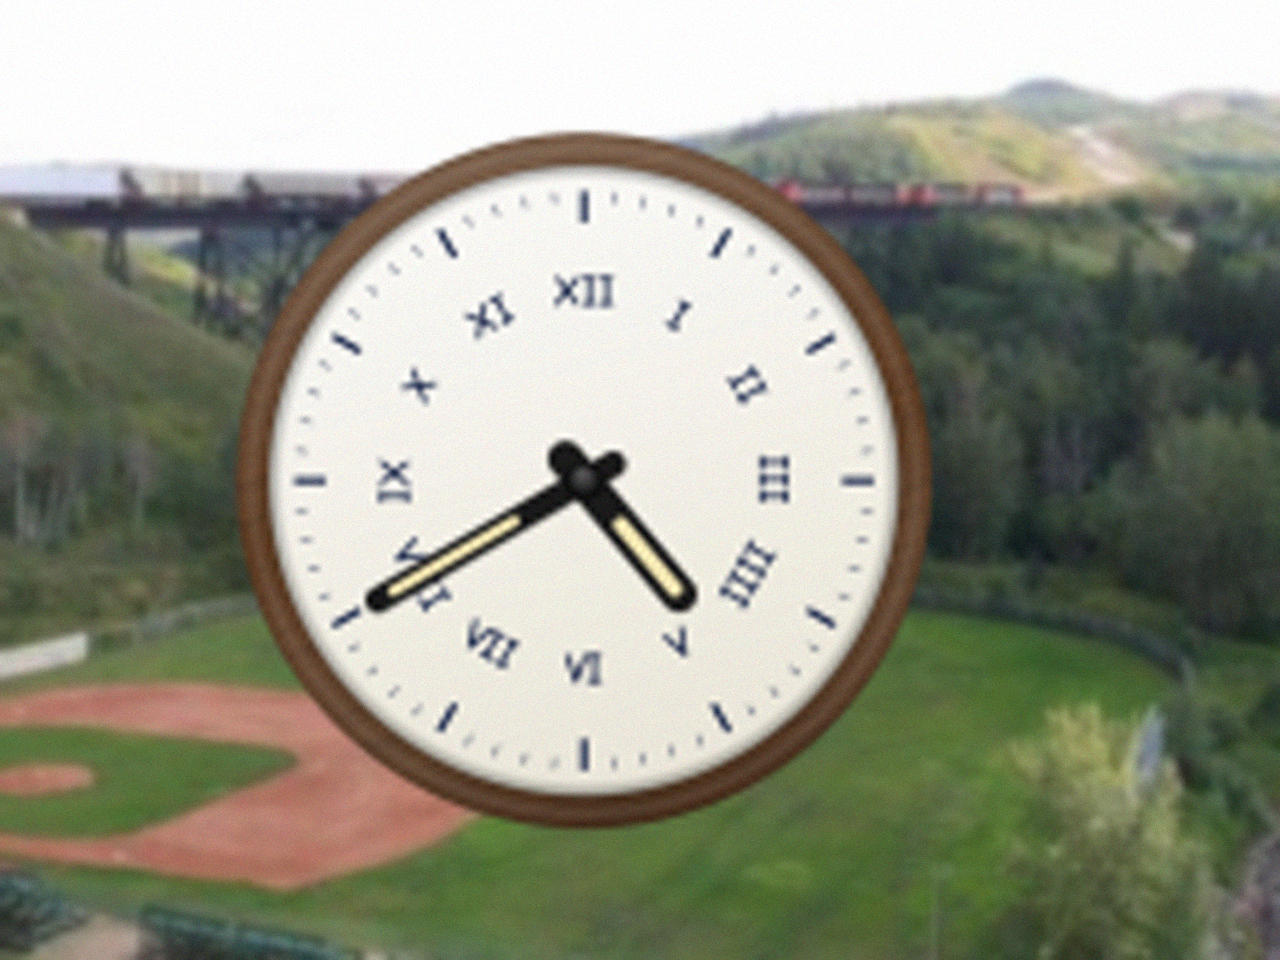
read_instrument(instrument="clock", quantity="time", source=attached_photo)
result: 4:40
